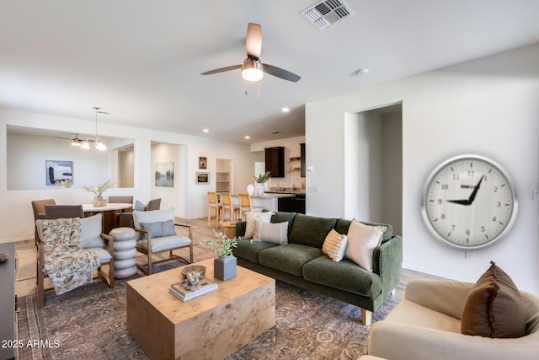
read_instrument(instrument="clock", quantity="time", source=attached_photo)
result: 9:04
